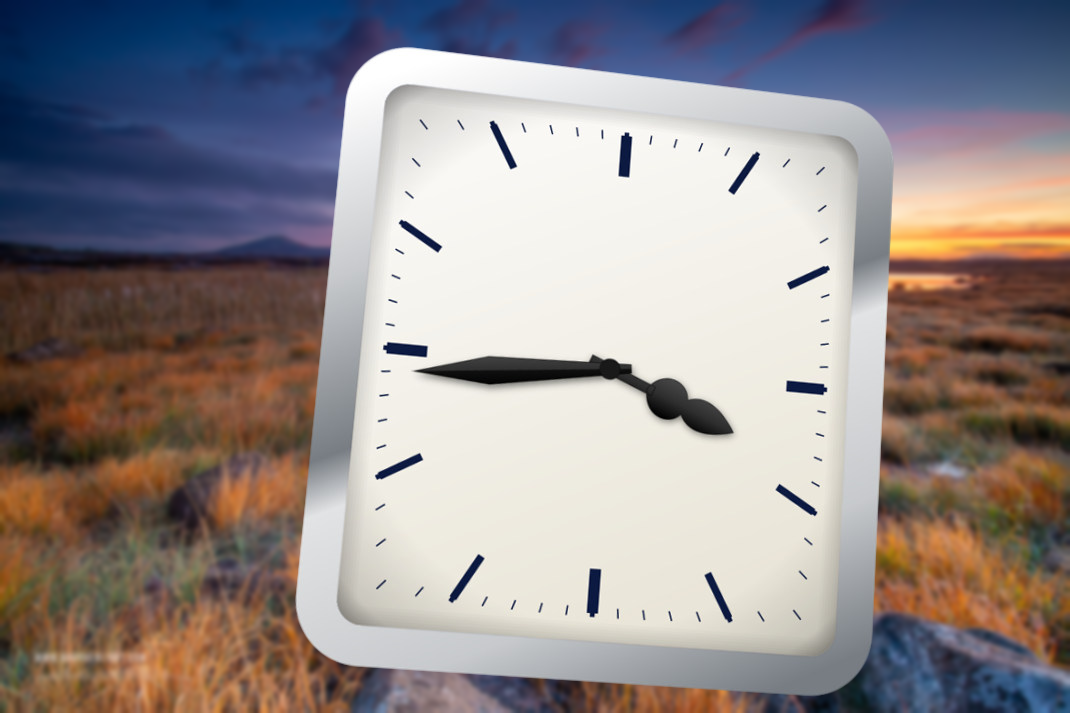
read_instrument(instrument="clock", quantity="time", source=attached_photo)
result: 3:44
